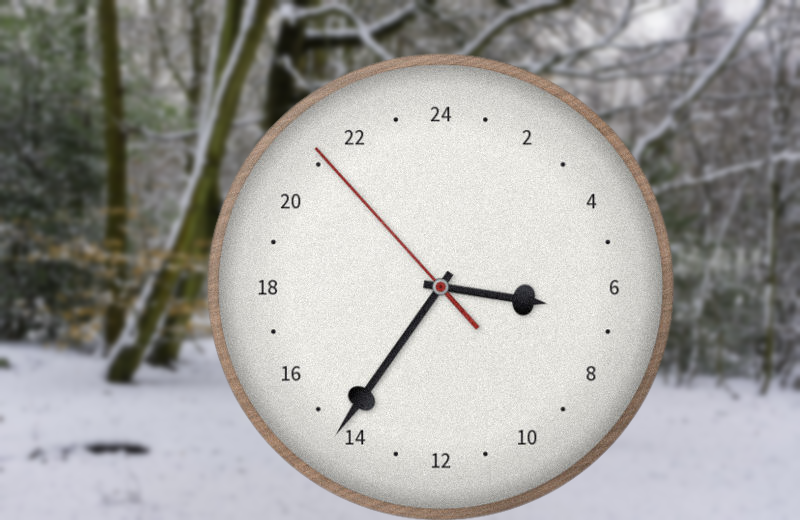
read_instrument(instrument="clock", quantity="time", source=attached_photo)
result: 6:35:53
